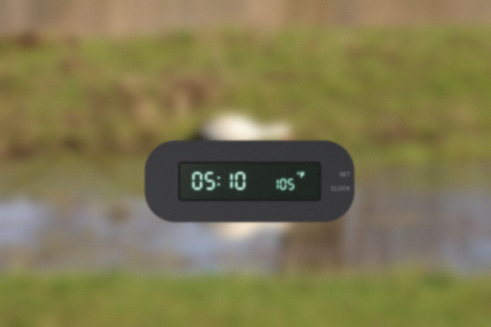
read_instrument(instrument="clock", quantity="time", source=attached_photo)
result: 5:10
